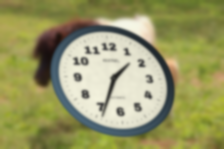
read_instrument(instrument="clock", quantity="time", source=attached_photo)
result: 1:34
